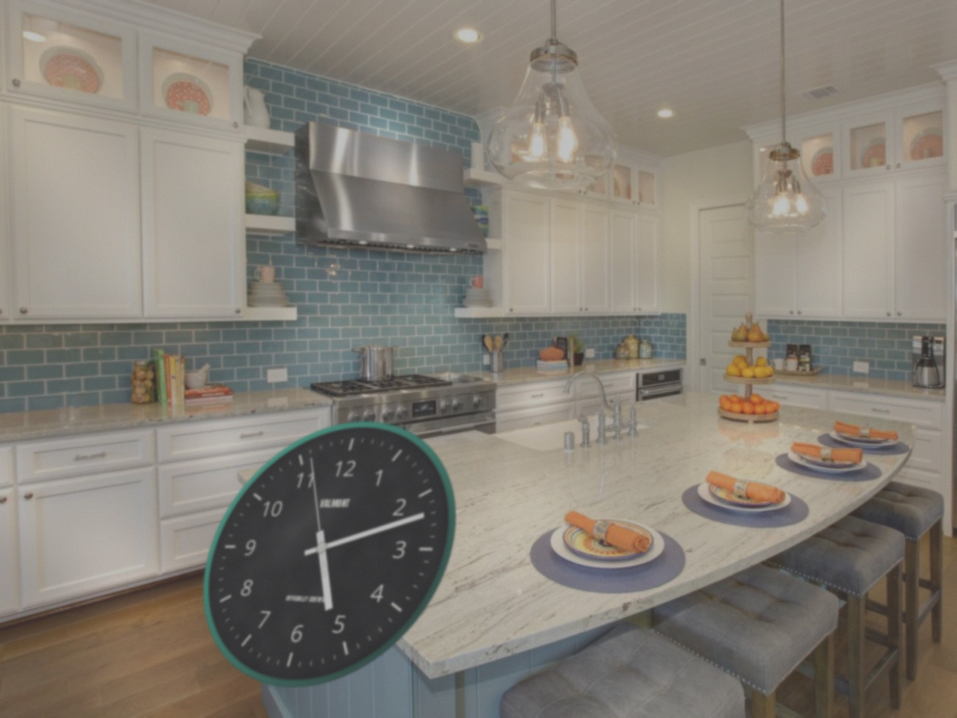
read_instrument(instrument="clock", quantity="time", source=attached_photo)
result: 5:11:56
